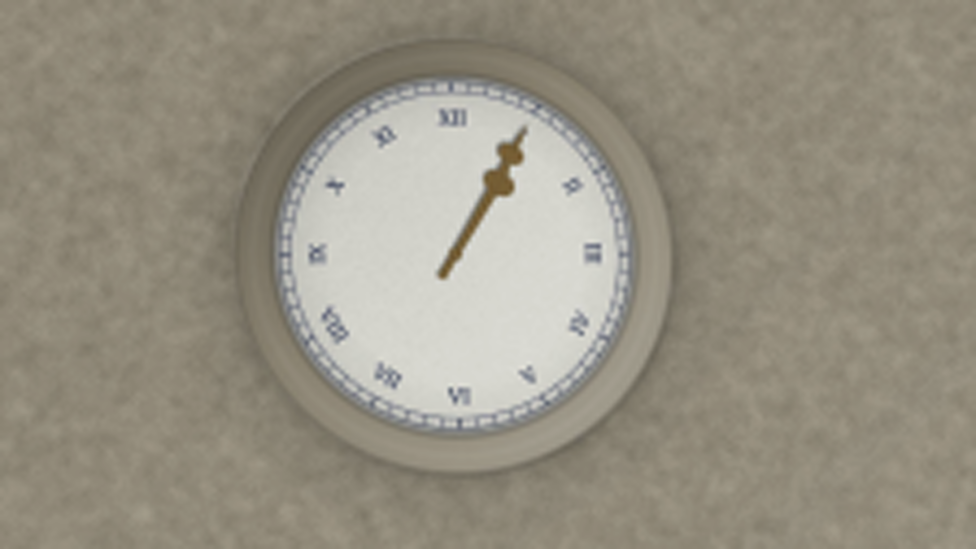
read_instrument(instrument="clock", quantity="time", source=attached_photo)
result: 1:05
